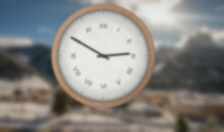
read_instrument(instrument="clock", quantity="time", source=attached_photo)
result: 2:50
